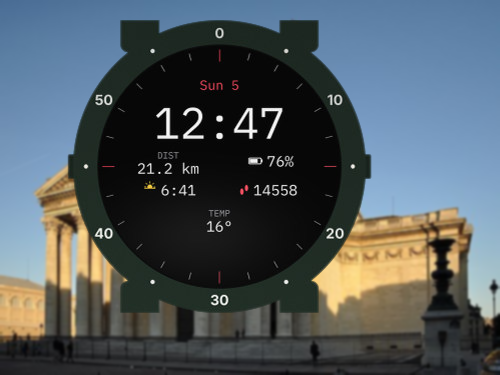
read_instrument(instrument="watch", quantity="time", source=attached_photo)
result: 12:47
